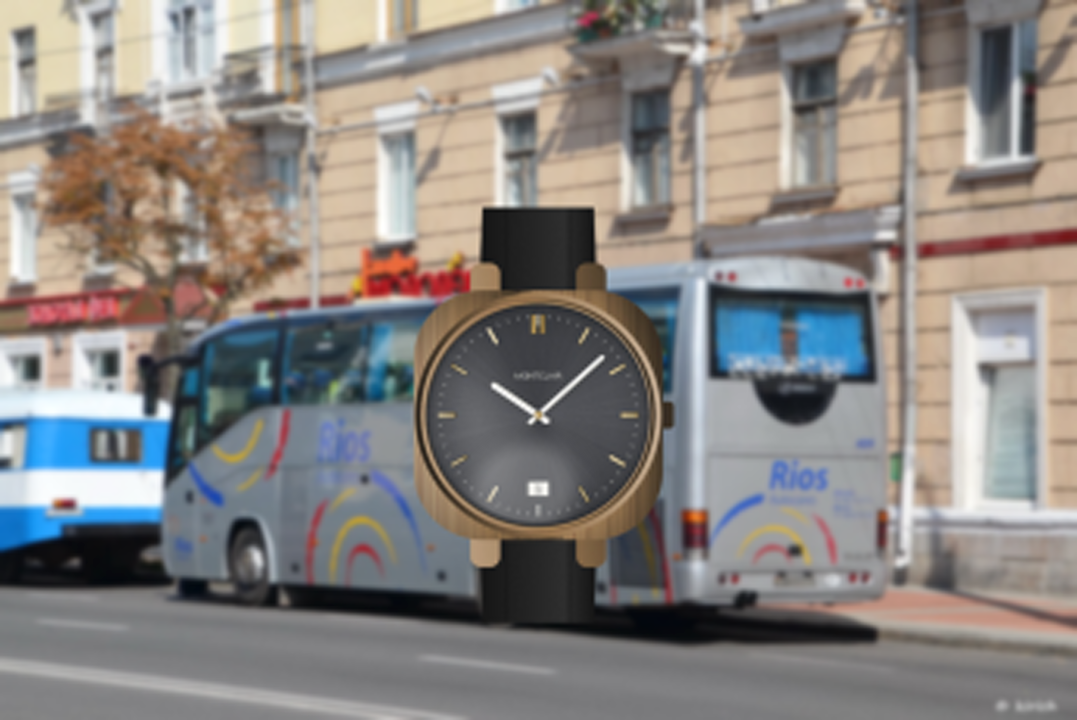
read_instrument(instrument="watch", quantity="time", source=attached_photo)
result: 10:08
